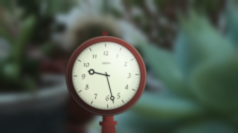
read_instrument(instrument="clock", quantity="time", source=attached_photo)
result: 9:28
